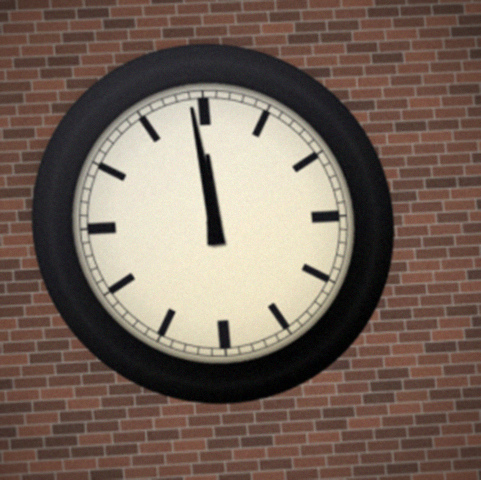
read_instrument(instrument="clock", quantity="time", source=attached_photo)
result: 11:59
